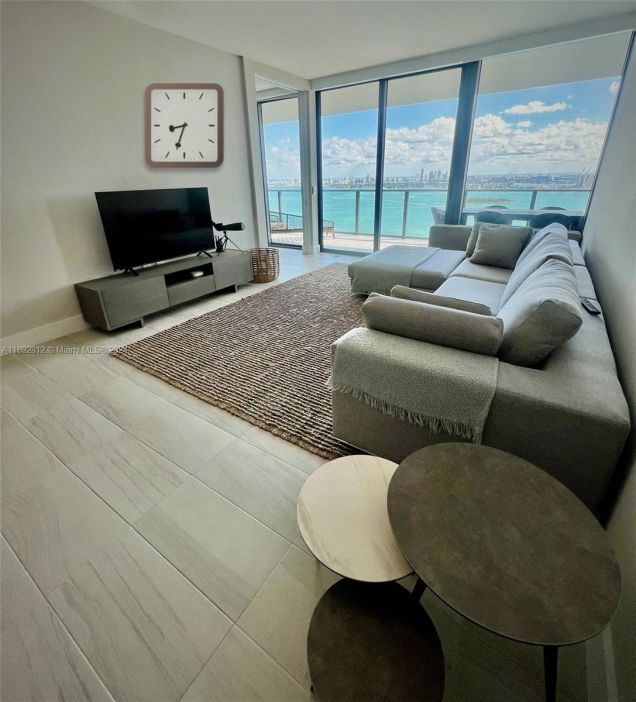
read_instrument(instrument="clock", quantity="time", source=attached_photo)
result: 8:33
